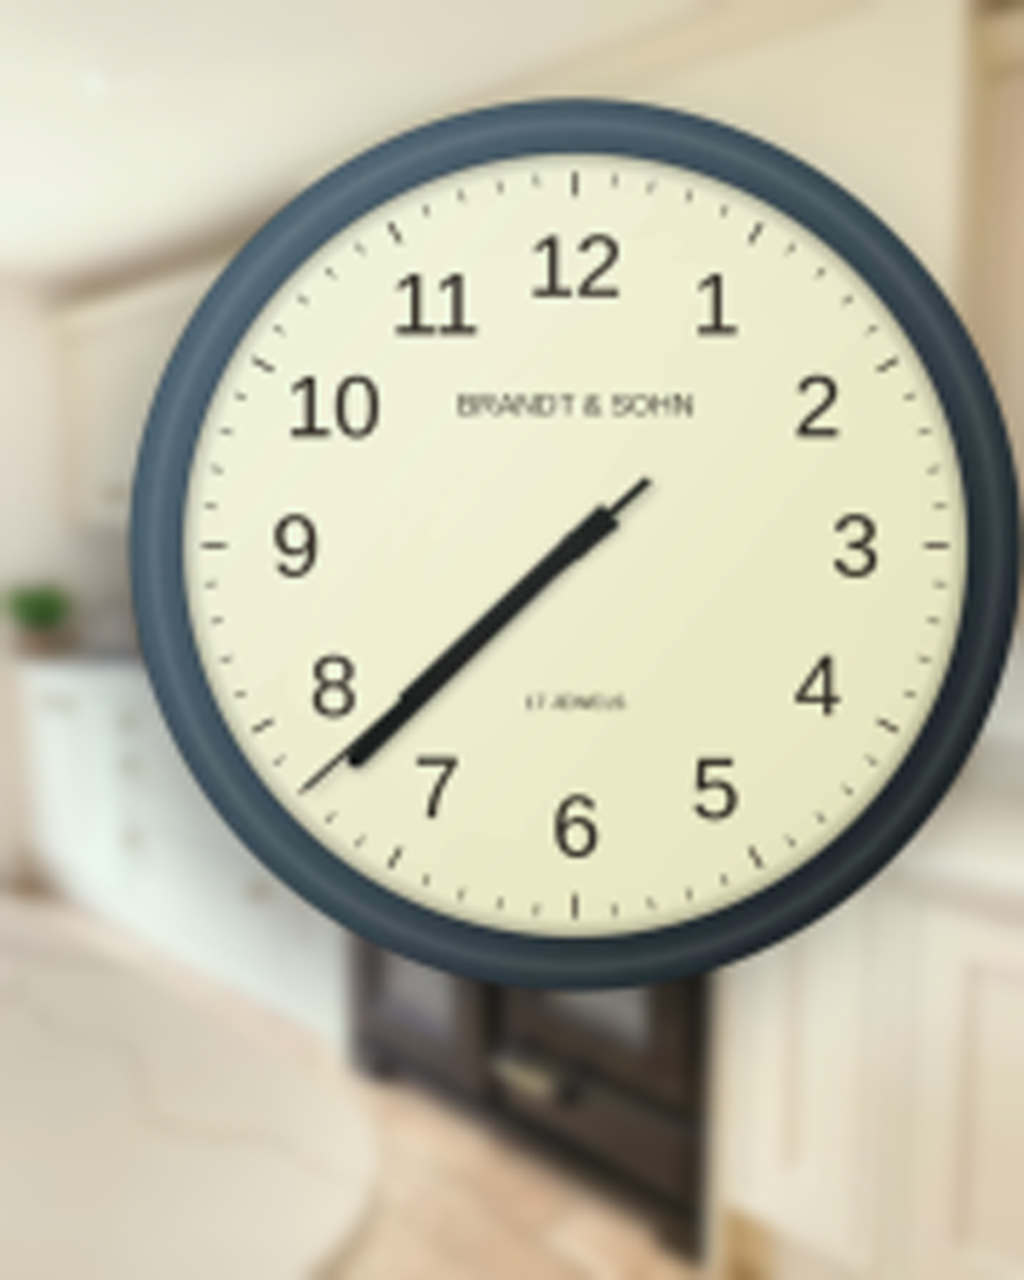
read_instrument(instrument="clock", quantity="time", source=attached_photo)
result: 7:37:38
